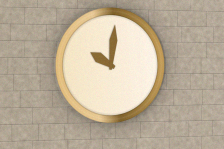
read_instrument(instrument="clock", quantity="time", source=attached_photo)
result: 10:01
